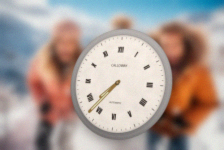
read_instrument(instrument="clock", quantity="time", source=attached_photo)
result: 7:37
